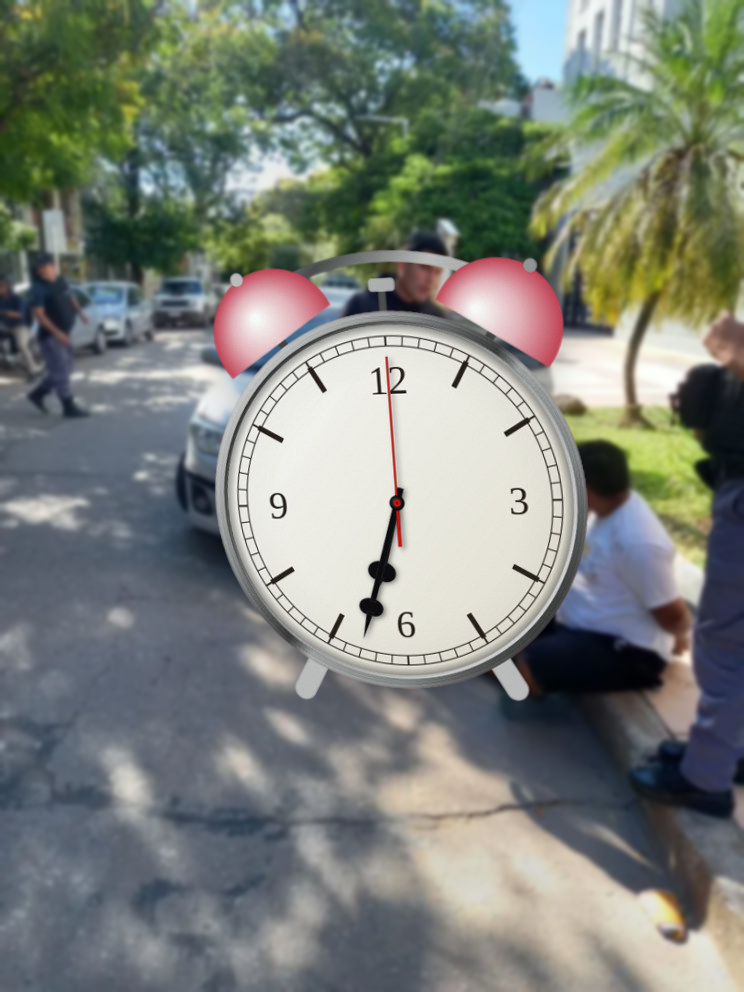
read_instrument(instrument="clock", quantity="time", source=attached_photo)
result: 6:33:00
